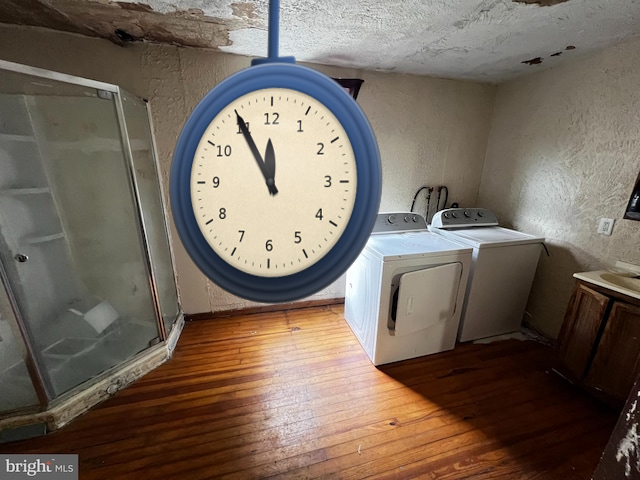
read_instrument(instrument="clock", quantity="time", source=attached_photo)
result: 11:55
